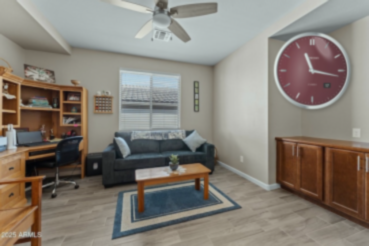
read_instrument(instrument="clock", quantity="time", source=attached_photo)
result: 11:17
